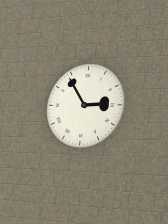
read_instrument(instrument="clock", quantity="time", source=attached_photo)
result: 2:54
